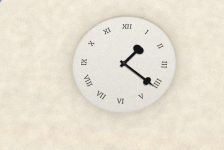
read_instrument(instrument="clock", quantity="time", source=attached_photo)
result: 1:21
